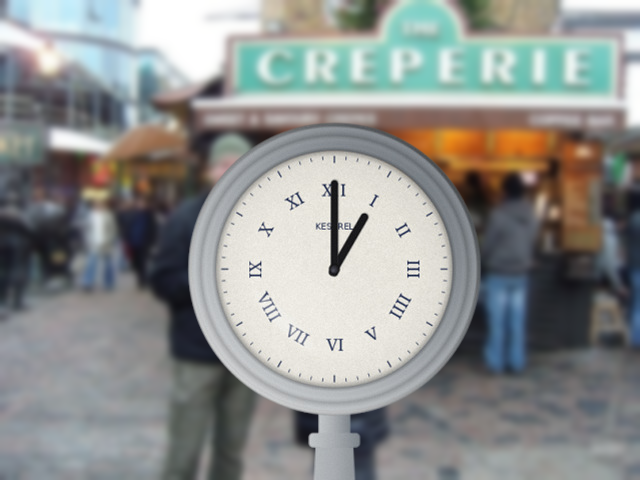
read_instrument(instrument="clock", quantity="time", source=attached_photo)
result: 1:00
